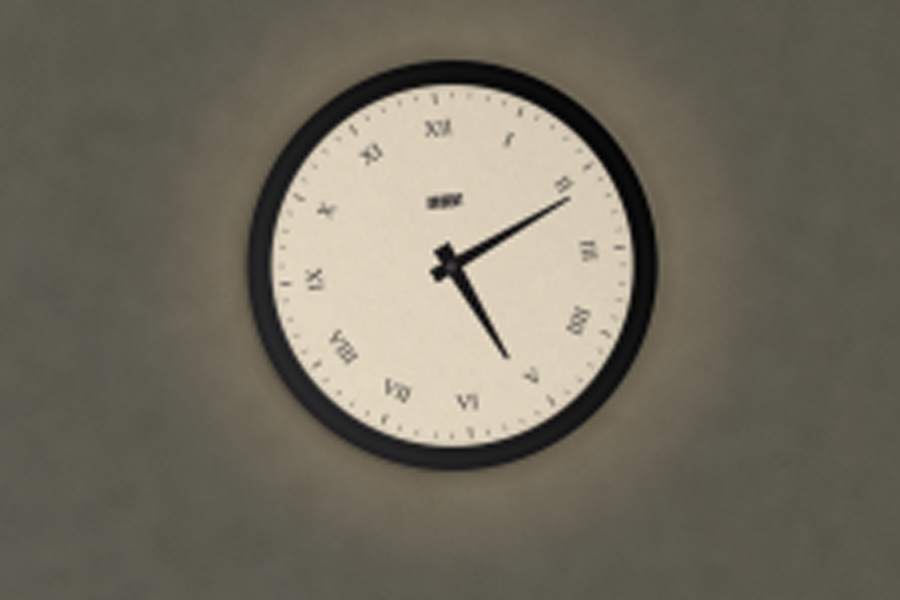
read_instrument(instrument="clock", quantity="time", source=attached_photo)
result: 5:11
